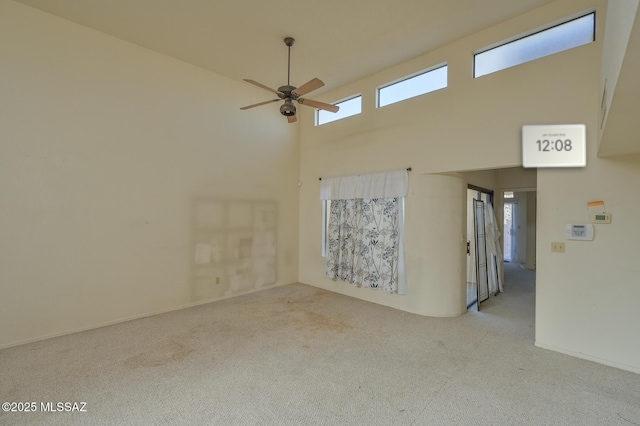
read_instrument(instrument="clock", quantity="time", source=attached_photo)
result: 12:08
